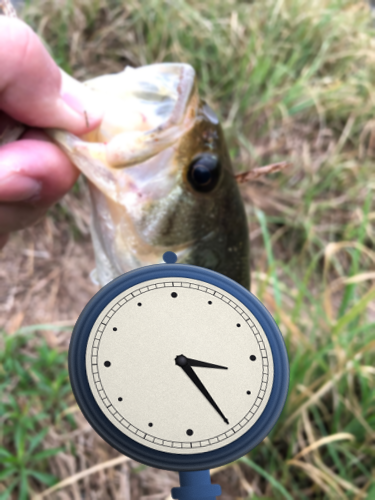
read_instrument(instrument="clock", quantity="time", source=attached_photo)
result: 3:25
